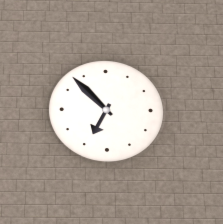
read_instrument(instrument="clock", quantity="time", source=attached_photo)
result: 6:53
